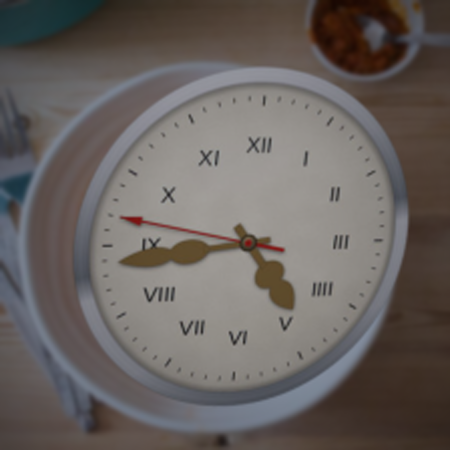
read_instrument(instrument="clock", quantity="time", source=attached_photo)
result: 4:43:47
